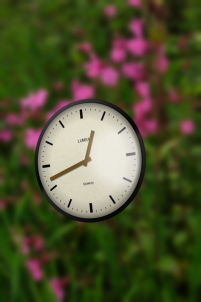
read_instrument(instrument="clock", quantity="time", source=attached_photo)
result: 12:42
